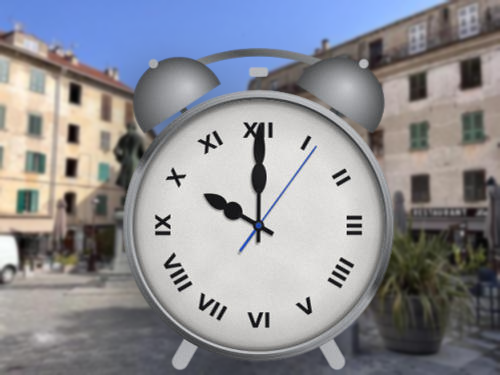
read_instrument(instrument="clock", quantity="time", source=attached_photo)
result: 10:00:06
